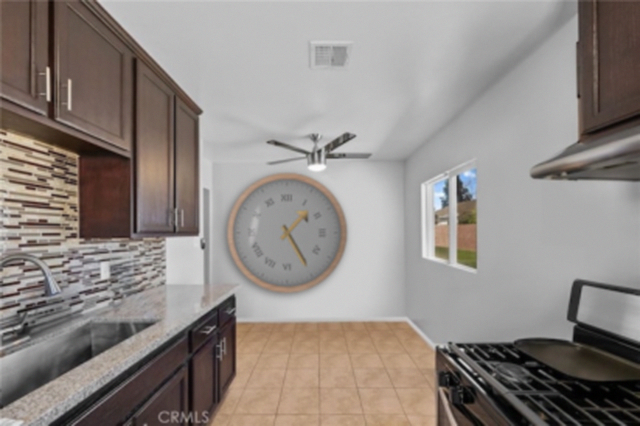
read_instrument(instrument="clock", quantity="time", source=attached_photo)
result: 1:25
